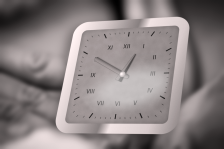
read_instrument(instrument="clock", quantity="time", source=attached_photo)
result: 12:50
